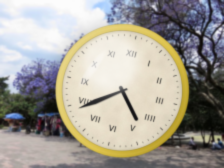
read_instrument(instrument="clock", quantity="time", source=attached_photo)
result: 4:39
